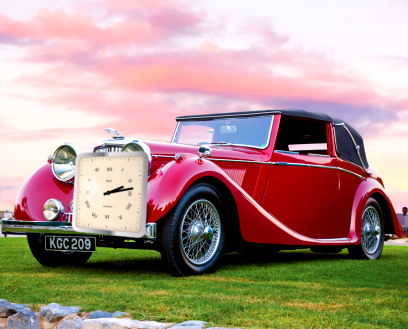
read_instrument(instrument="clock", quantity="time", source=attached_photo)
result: 2:13
